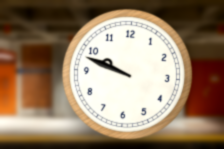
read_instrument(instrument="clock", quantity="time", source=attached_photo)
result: 9:48
